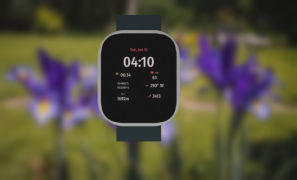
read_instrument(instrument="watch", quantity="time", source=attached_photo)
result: 4:10
